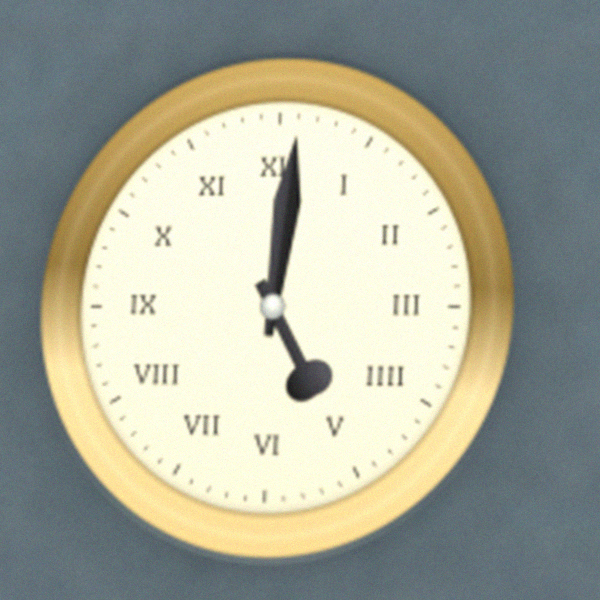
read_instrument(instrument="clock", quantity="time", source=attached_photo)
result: 5:01
